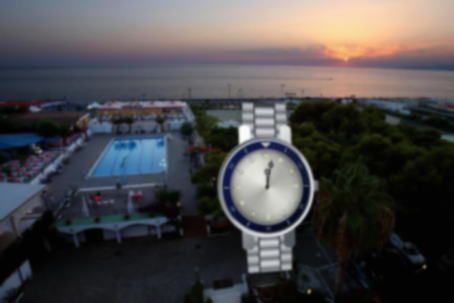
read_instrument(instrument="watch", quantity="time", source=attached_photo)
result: 12:02
